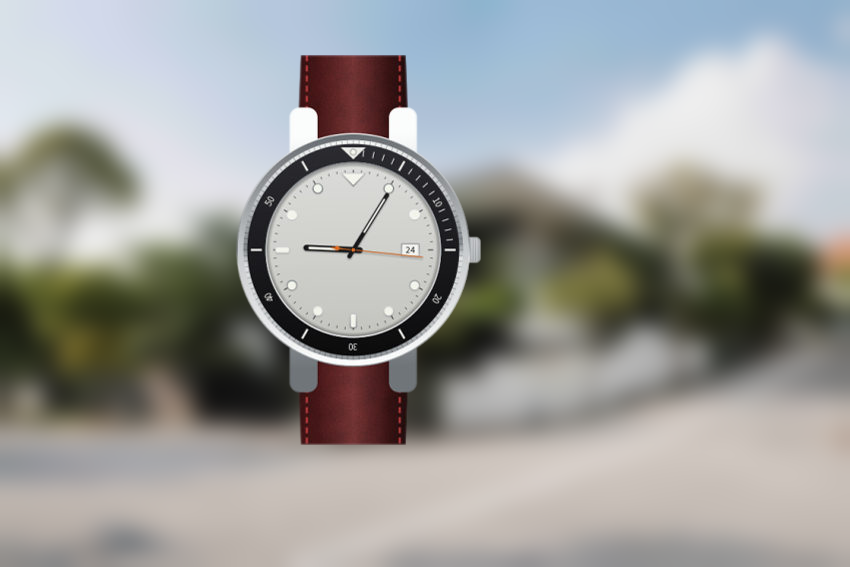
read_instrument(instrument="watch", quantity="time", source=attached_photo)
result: 9:05:16
